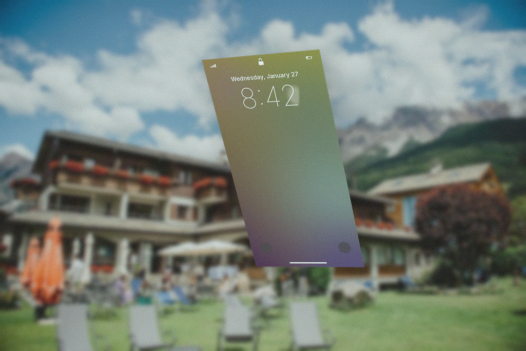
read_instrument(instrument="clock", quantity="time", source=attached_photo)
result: 8:42
